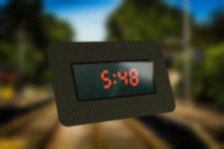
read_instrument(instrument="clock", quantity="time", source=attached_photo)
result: 5:48
